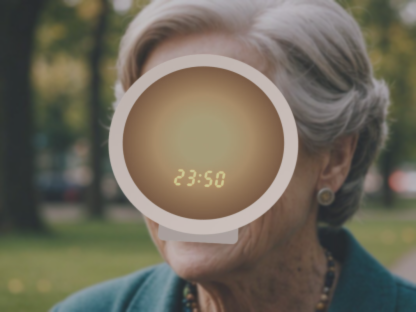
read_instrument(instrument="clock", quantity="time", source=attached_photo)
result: 23:50
